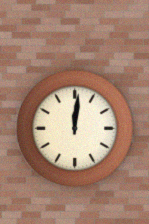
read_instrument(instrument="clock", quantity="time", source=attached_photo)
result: 12:01
